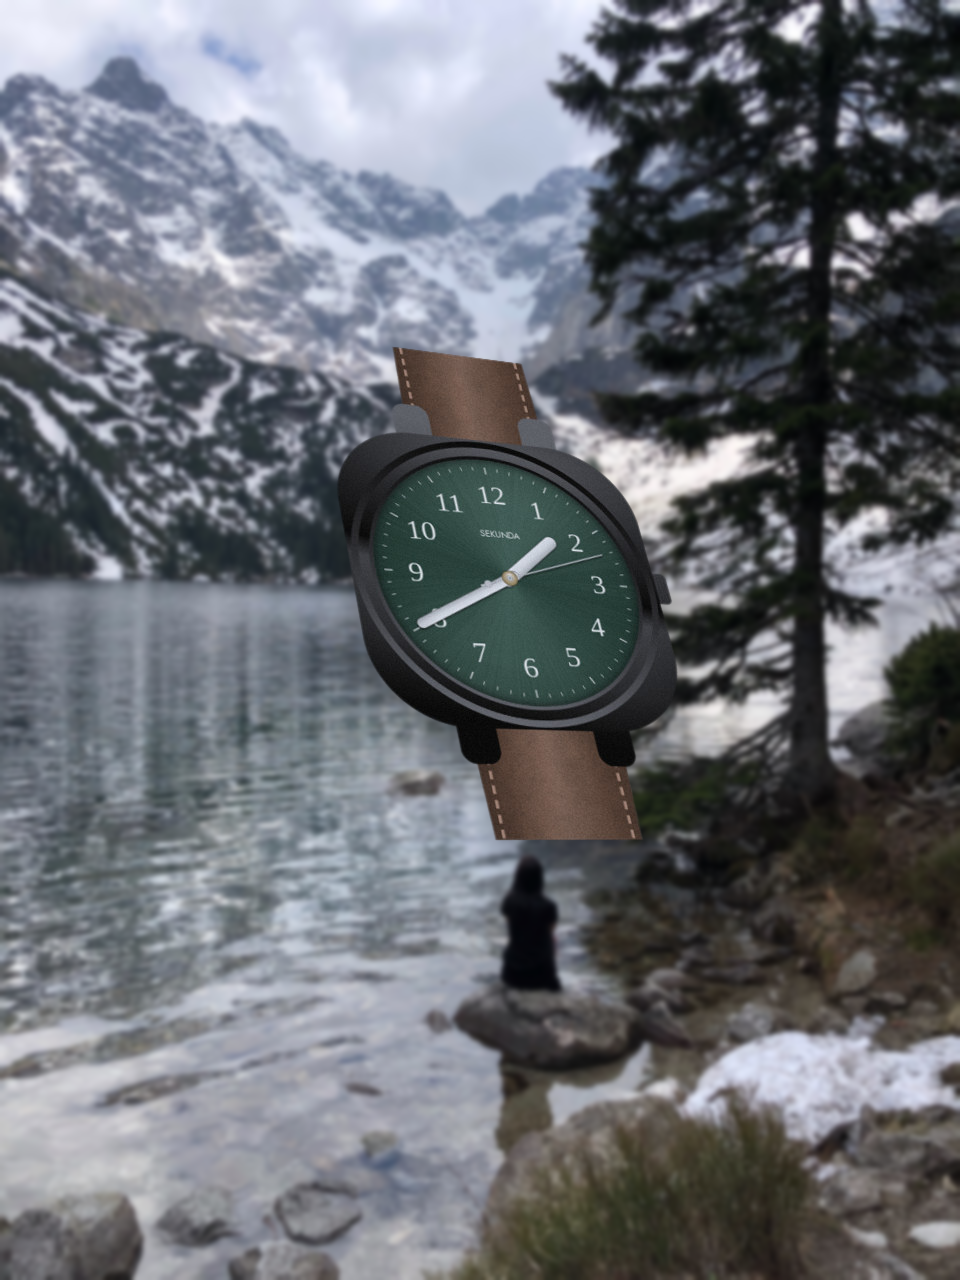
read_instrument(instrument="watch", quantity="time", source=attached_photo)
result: 1:40:12
